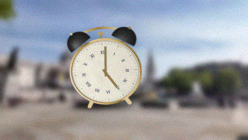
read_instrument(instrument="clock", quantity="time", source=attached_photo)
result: 5:01
